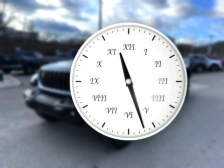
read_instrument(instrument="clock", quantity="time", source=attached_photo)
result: 11:27
